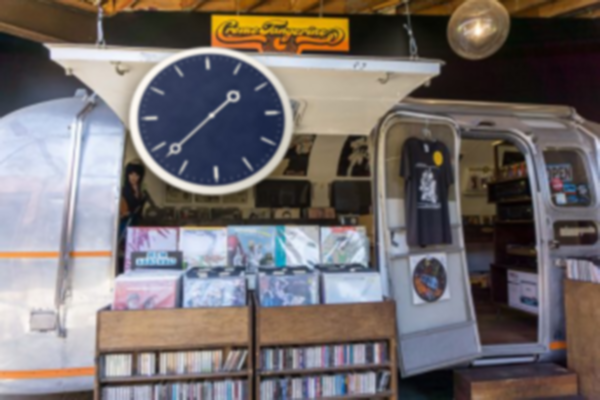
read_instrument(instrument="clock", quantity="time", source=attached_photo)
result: 1:38
